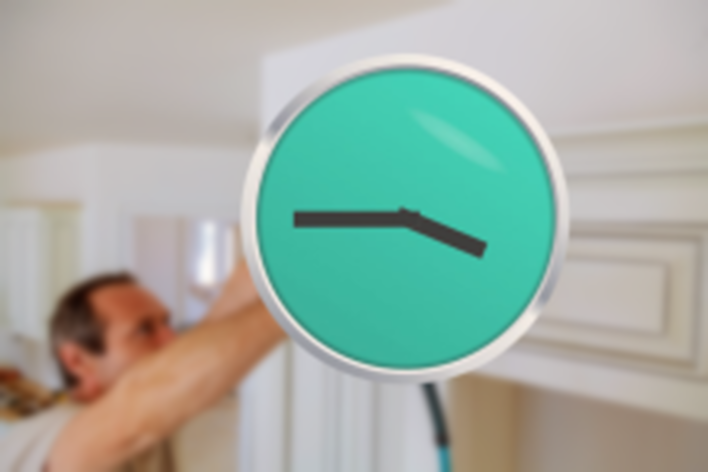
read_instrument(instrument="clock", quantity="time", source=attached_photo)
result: 3:45
